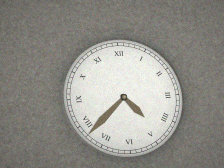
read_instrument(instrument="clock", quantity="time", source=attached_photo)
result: 4:38
